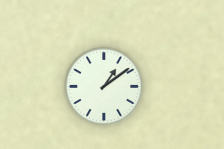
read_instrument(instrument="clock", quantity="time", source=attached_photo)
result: 1:09
